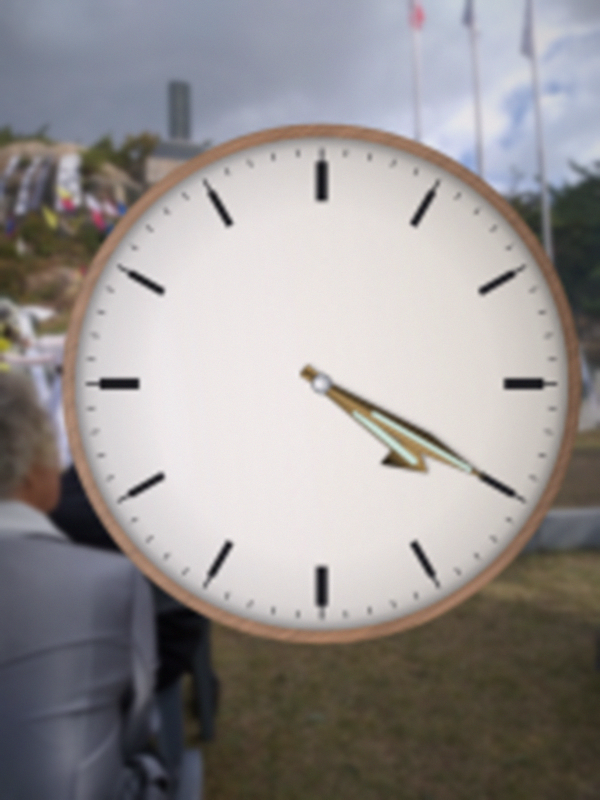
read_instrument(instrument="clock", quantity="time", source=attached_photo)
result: 4:20
